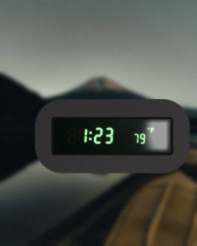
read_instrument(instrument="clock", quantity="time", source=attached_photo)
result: 1:23
